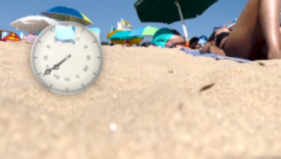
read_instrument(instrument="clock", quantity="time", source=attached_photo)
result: 7:39
